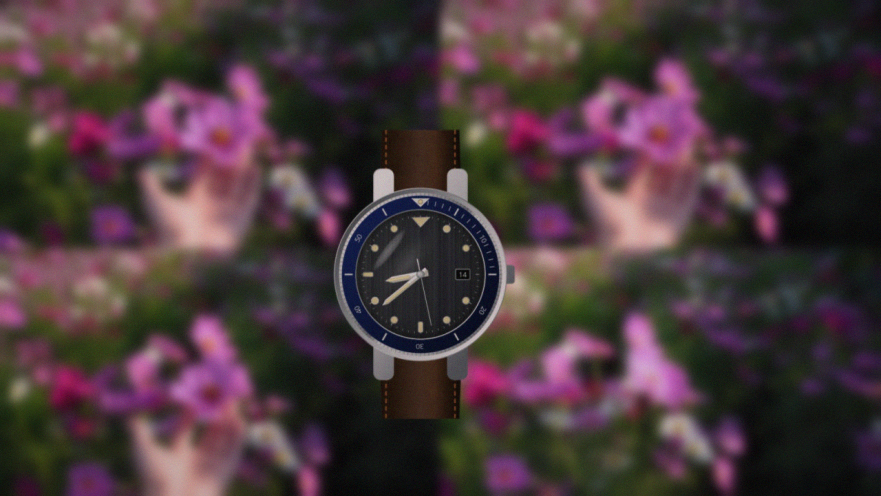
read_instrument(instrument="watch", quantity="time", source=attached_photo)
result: 8:38:28
